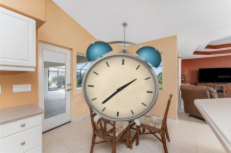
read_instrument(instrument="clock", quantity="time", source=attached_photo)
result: 1:37
